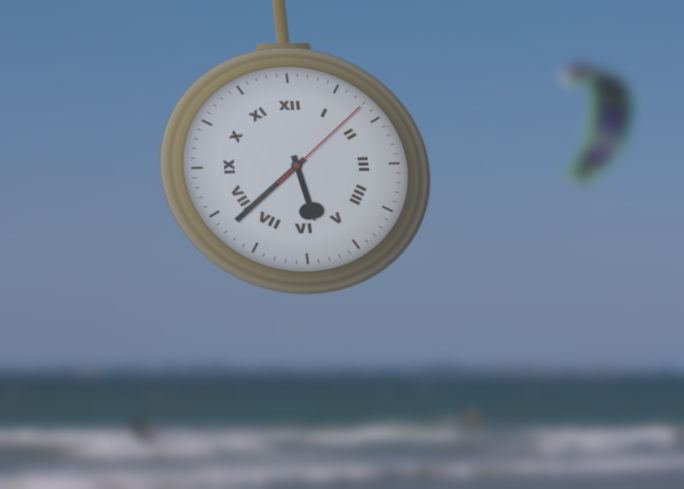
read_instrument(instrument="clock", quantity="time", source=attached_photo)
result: 5:38:08
